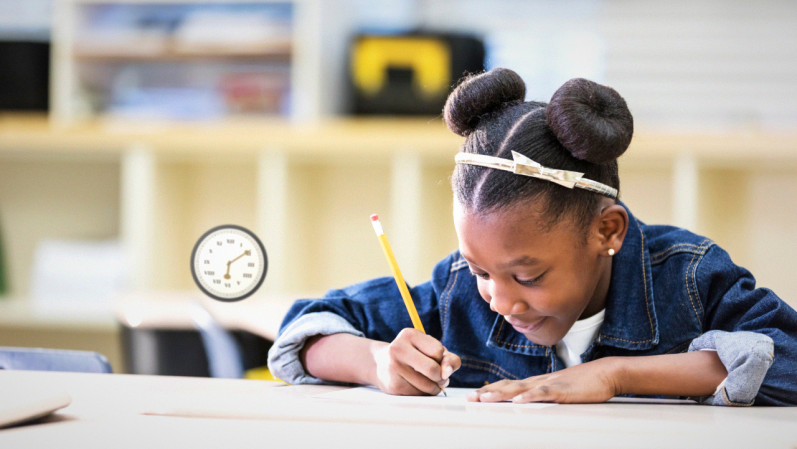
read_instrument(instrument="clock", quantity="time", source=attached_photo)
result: 6:09
